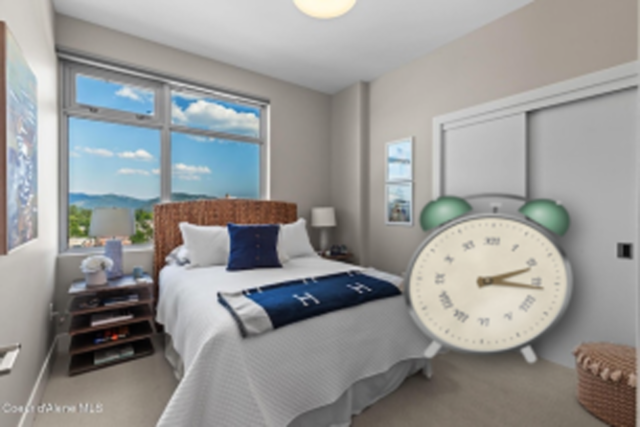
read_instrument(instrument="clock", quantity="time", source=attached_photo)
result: 2:16
